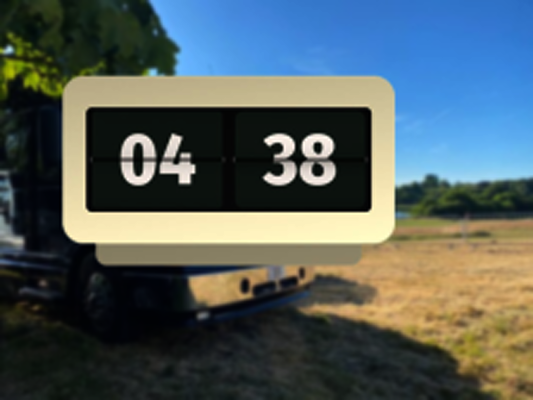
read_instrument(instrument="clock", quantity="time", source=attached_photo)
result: 4:38
